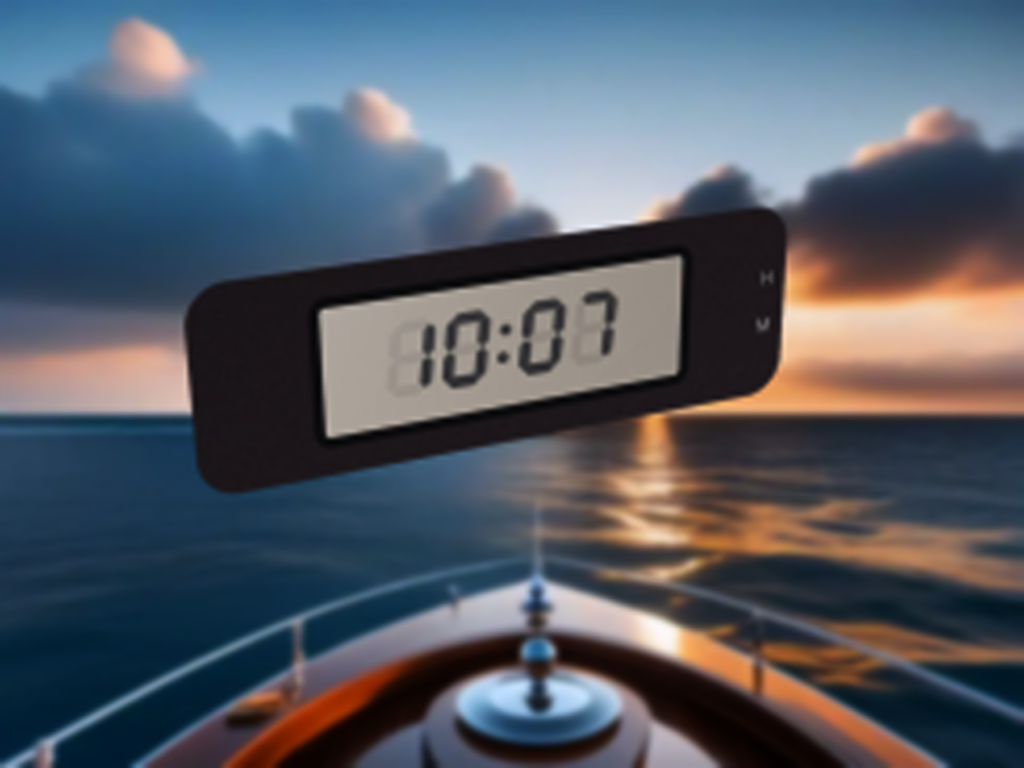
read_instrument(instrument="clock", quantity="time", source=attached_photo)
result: 10:07
